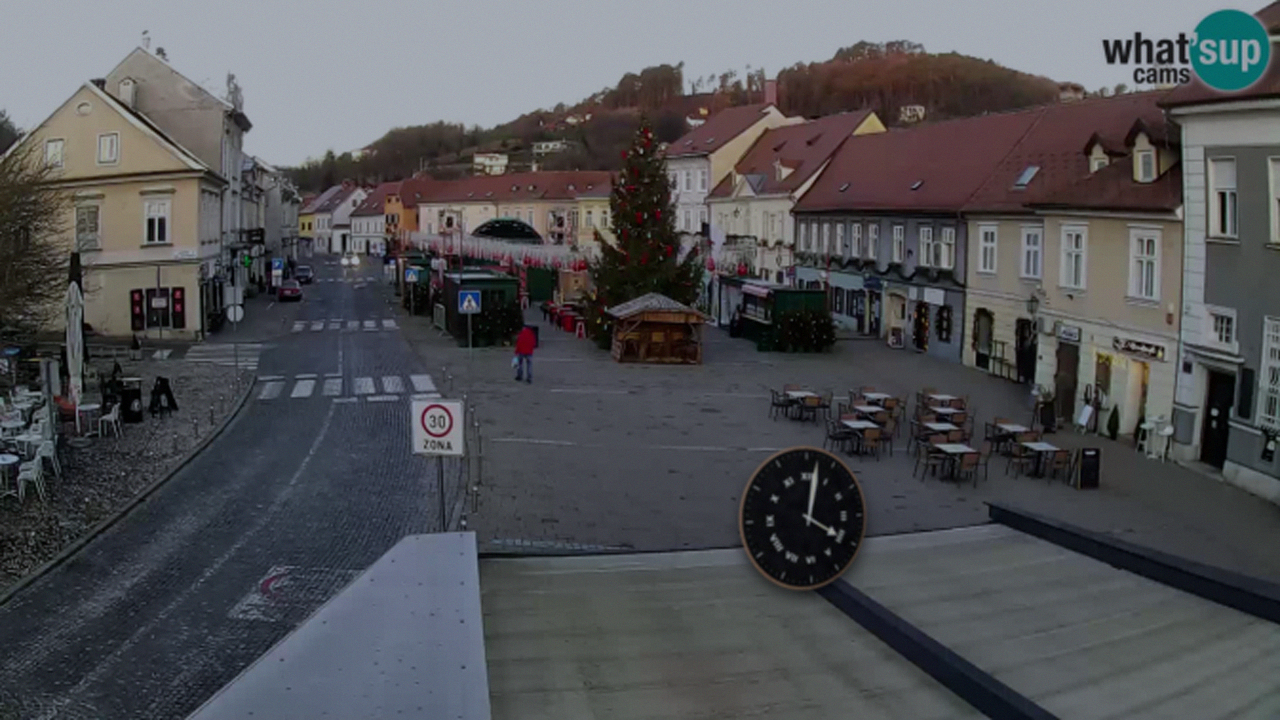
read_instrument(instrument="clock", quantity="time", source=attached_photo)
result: 4:02
